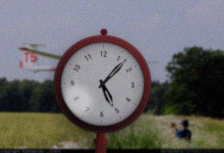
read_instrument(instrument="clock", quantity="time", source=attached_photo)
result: 5:07
